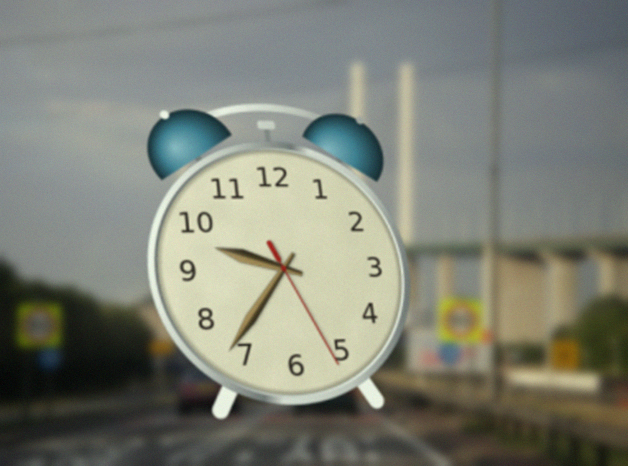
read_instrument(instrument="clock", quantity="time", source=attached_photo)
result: 9:36:26
